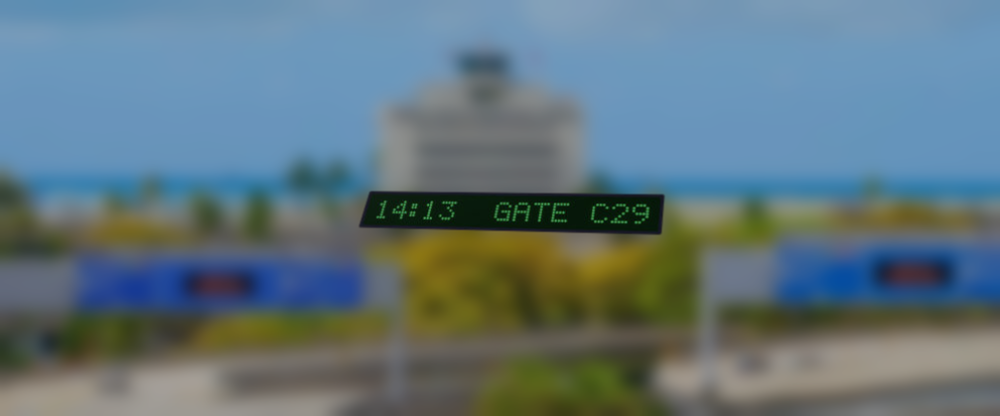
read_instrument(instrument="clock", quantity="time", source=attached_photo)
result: 14:13
